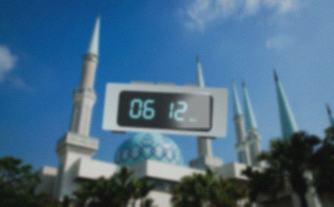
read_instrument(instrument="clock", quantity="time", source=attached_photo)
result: 6:12
